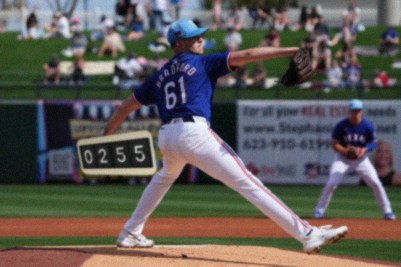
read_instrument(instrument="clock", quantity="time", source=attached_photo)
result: 2:55
